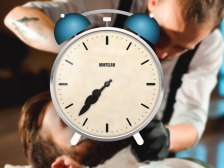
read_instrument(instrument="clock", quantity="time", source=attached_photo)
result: 7:37
